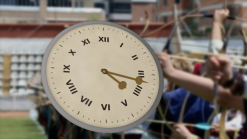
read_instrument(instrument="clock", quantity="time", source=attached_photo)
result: 4:17
